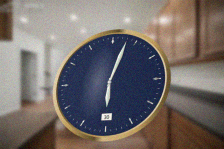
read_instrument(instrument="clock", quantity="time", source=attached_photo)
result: 6:03
